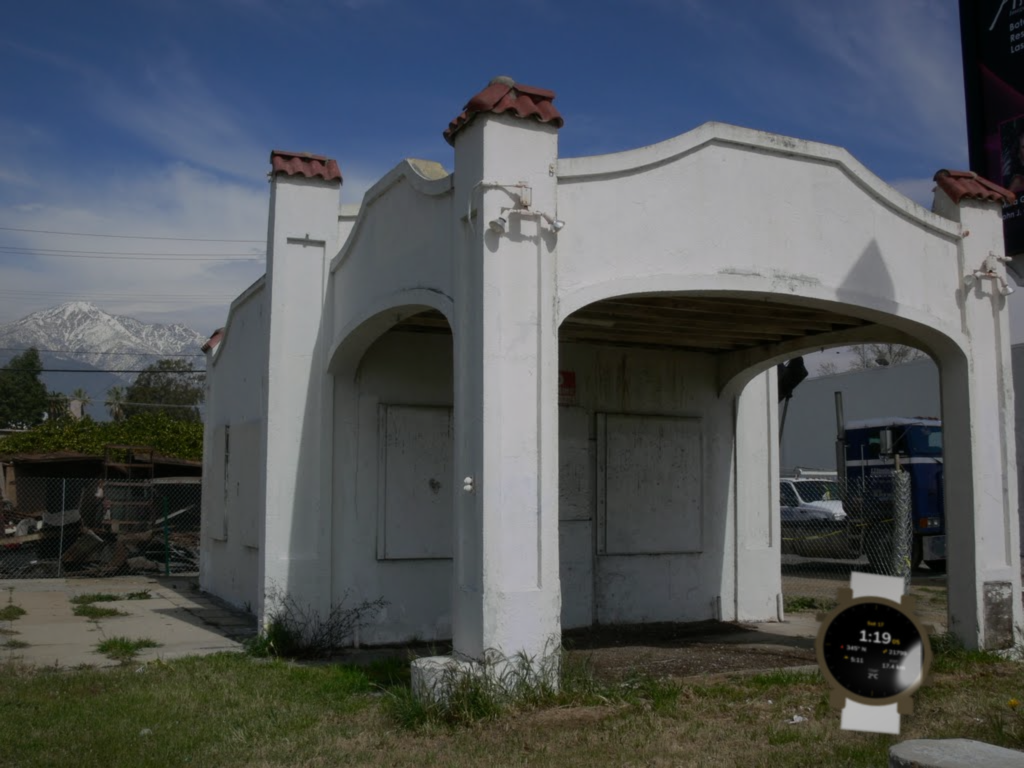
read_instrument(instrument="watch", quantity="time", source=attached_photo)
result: 1:19
